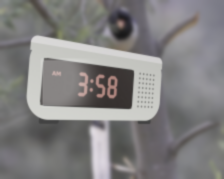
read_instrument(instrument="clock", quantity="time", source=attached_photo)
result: 3:58
